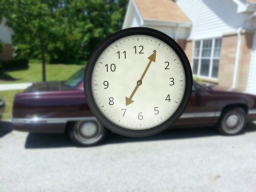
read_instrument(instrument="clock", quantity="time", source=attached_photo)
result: 7:05
